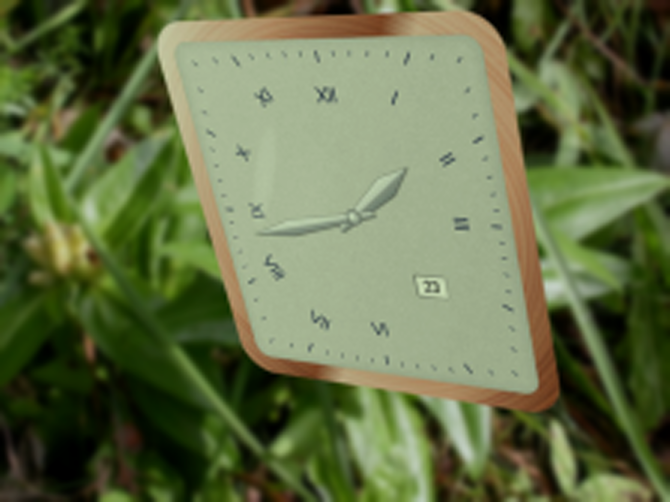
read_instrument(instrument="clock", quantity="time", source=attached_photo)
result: 1:43
